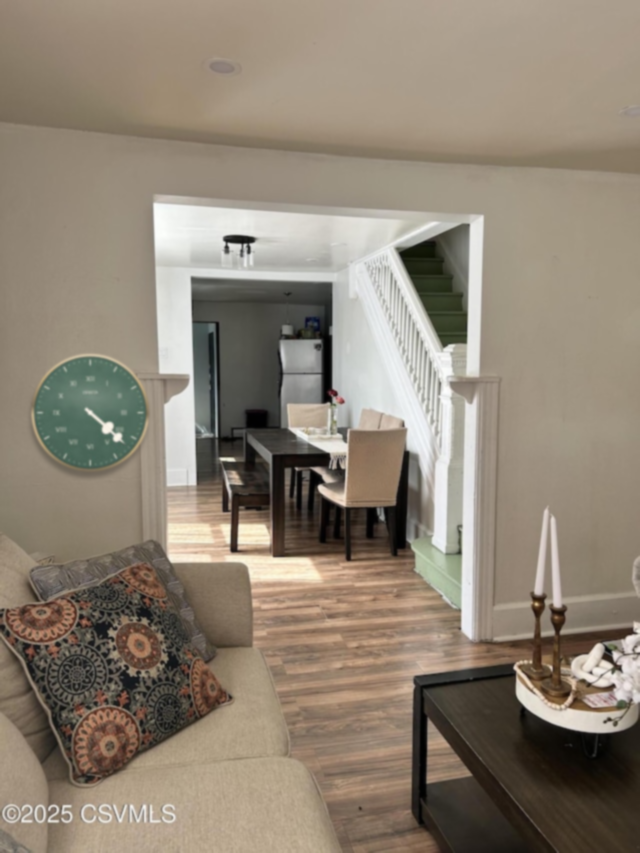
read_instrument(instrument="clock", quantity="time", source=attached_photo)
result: 4:22
